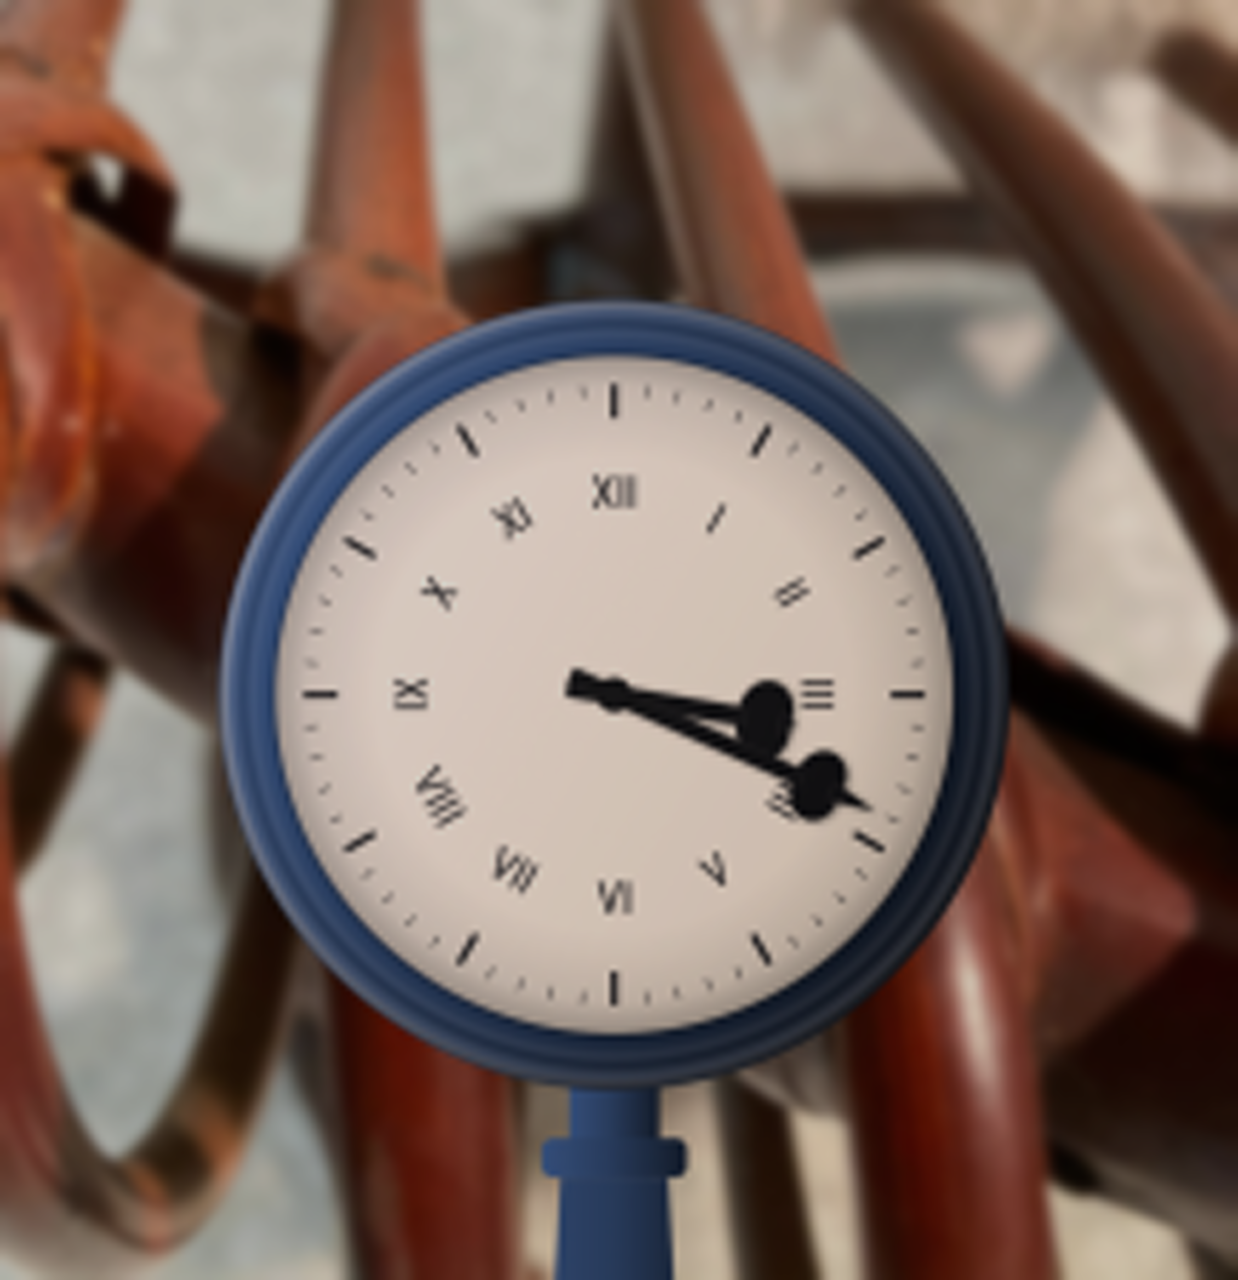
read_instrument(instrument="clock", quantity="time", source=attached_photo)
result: 3:19
